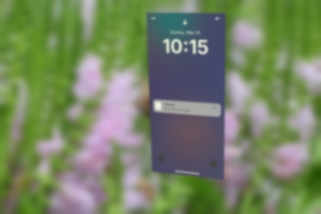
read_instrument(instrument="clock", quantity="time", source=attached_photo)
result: 10:15
